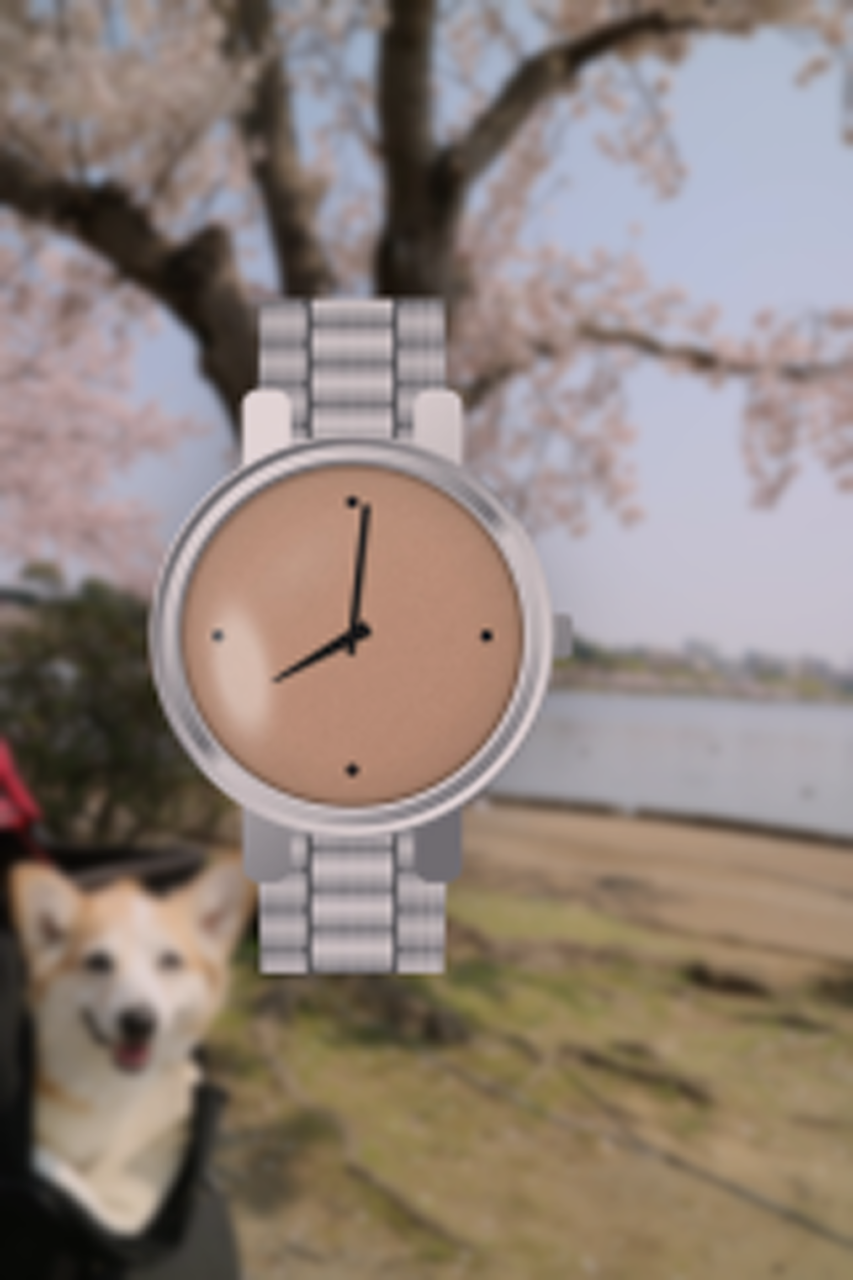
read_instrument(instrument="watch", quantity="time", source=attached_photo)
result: 8:01
